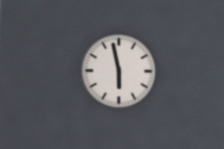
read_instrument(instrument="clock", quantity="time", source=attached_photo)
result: 5:58
